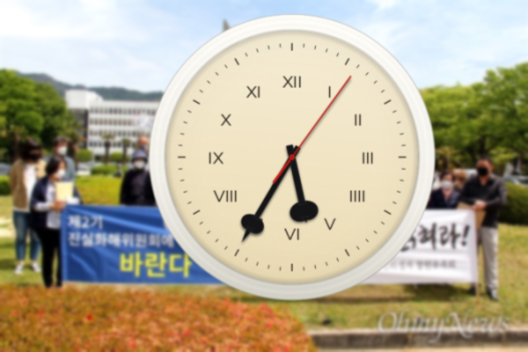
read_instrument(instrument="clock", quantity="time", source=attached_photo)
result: 5:35:06
